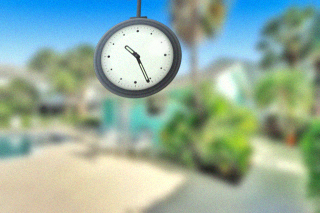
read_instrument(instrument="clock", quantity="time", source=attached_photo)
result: 10:26
